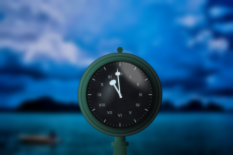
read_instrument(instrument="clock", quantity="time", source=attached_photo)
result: 10:59
